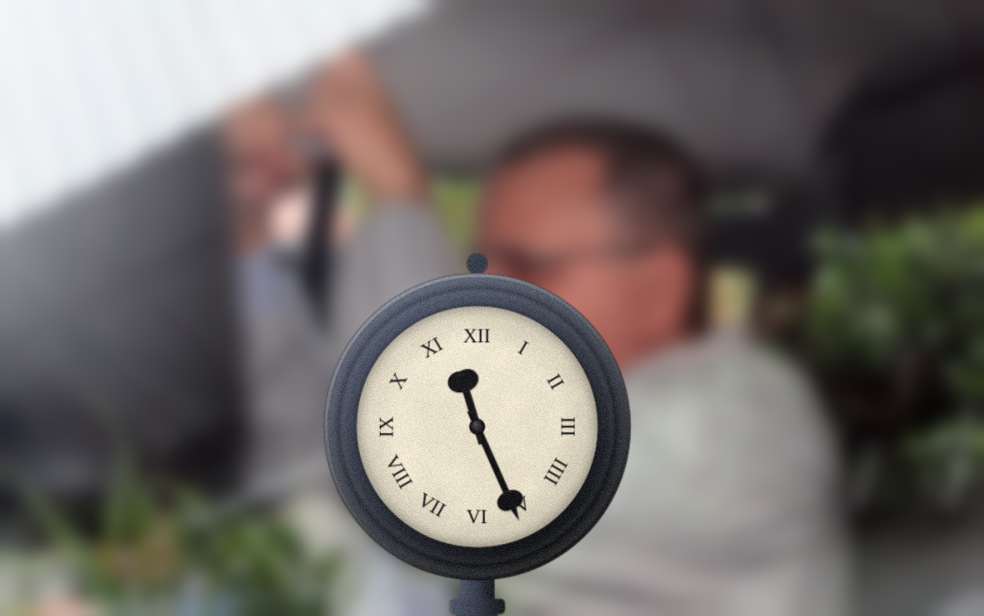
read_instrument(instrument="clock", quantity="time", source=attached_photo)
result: 11:26
